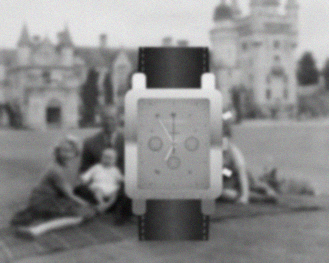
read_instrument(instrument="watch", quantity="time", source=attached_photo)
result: 6:55
